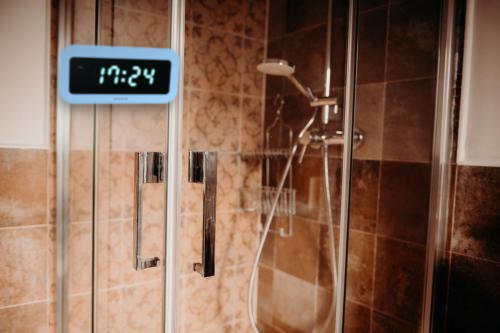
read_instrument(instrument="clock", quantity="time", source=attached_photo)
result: 17:24
